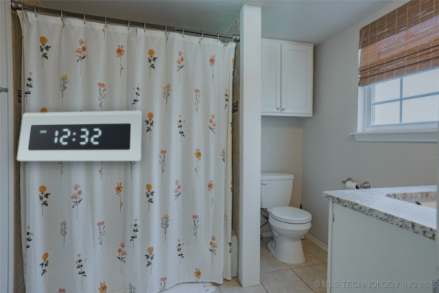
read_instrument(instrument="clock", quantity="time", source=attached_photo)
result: 12:32
